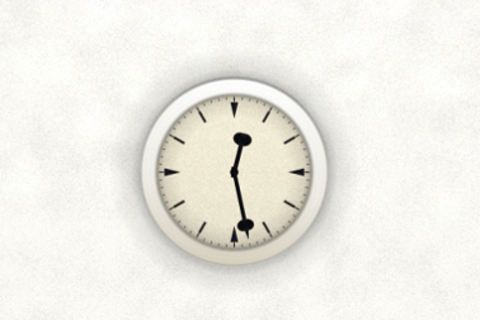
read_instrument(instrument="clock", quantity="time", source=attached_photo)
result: 12:28
